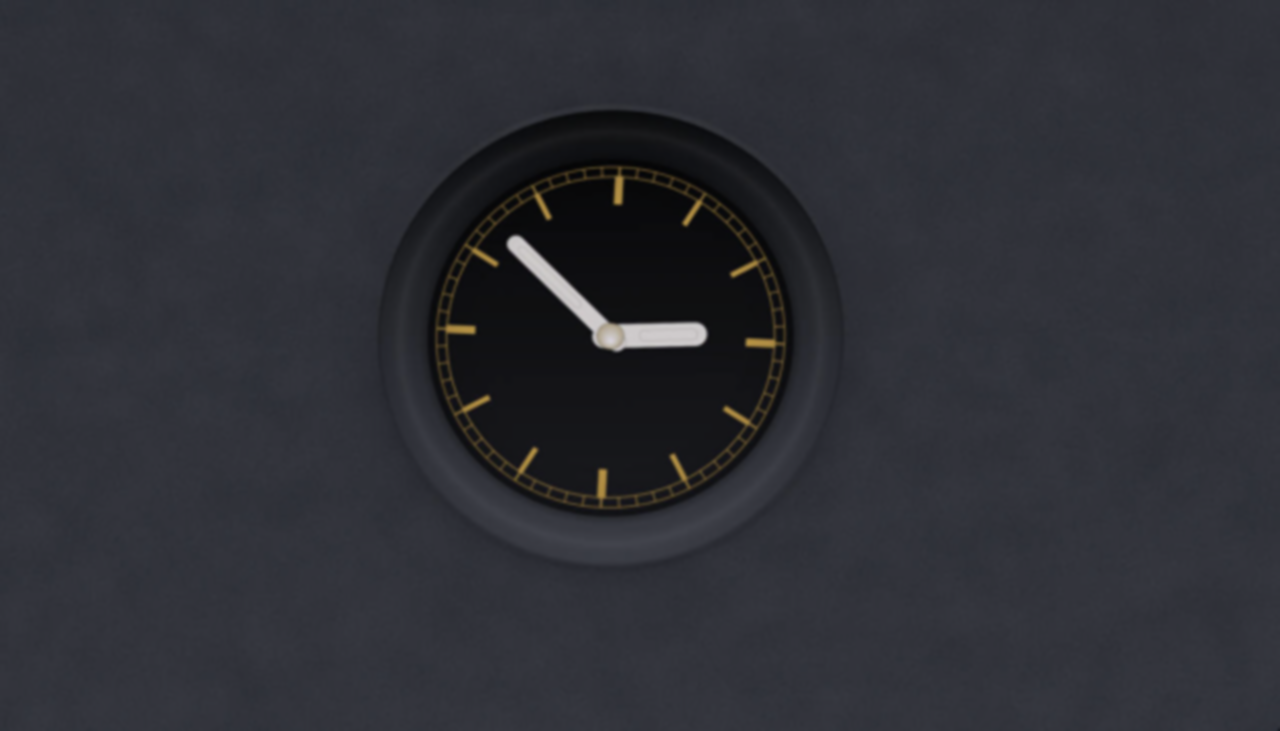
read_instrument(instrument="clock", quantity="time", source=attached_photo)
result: 2:52
